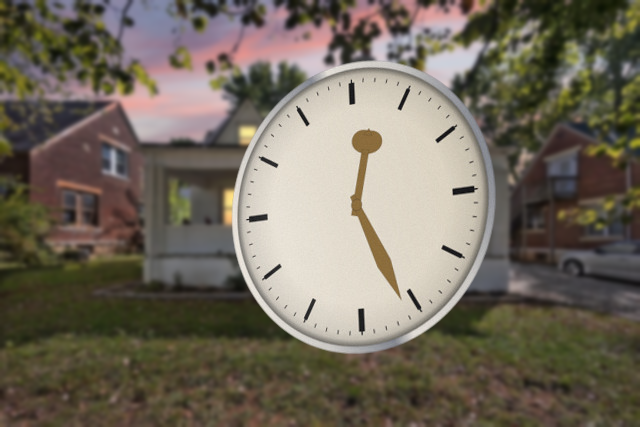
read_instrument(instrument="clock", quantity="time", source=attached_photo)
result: 12:26
